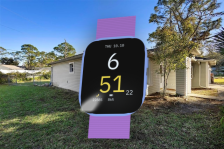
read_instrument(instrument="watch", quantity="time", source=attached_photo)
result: 6:51
